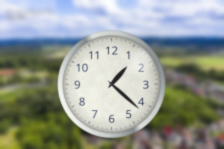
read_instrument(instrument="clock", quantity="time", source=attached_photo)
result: 1:22
